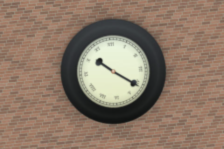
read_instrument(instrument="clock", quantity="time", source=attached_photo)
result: 10:21
